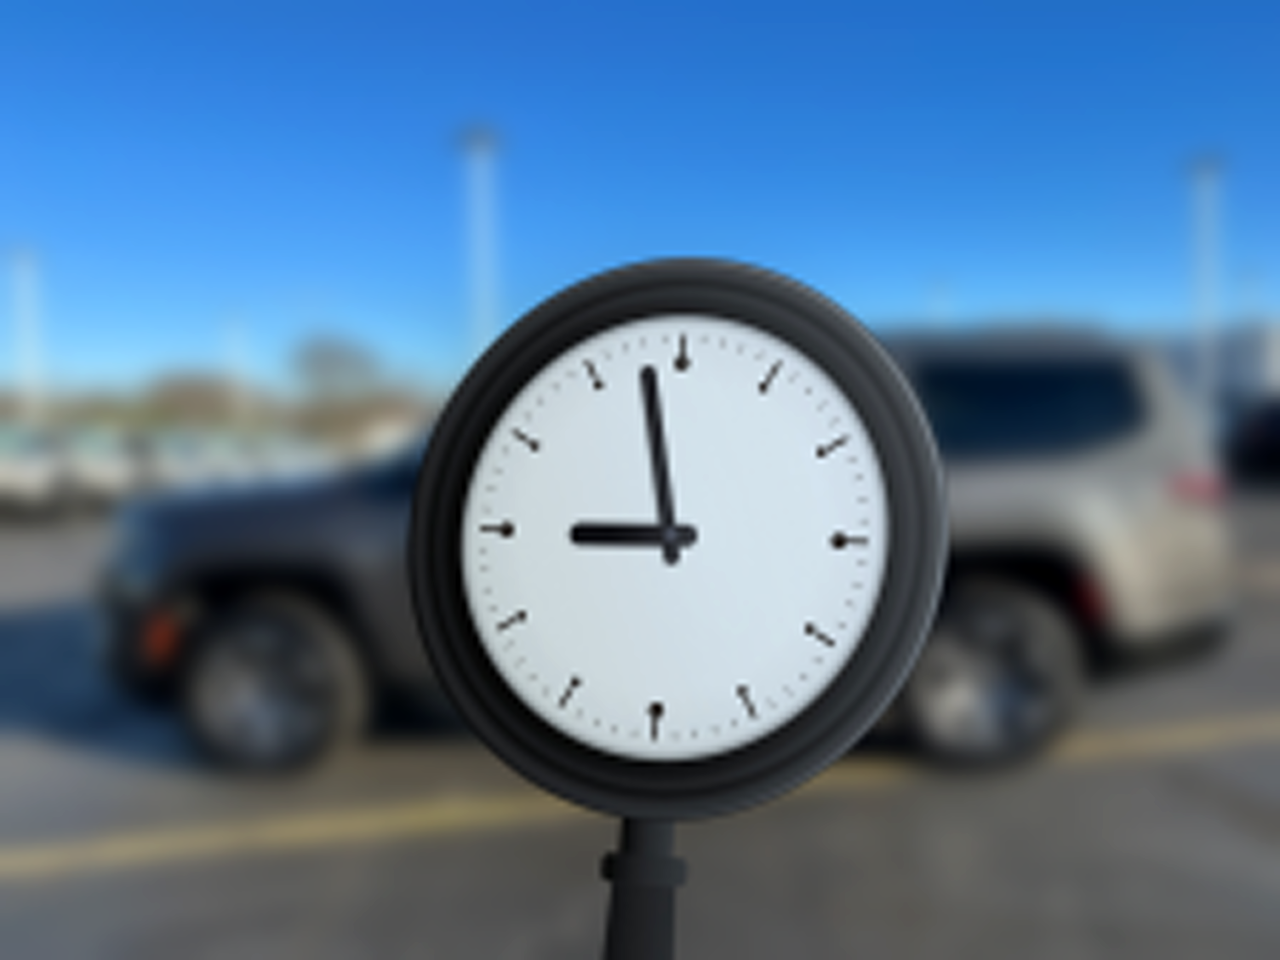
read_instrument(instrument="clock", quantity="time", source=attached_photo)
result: 8:58
